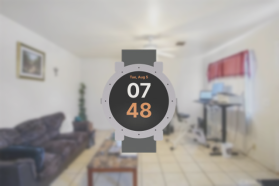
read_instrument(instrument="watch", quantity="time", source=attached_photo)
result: 7:48
